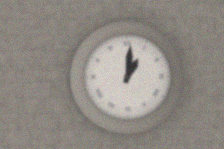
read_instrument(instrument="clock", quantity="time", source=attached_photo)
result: 1:01
